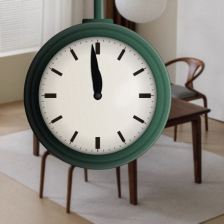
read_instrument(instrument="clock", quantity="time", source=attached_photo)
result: 11:59
